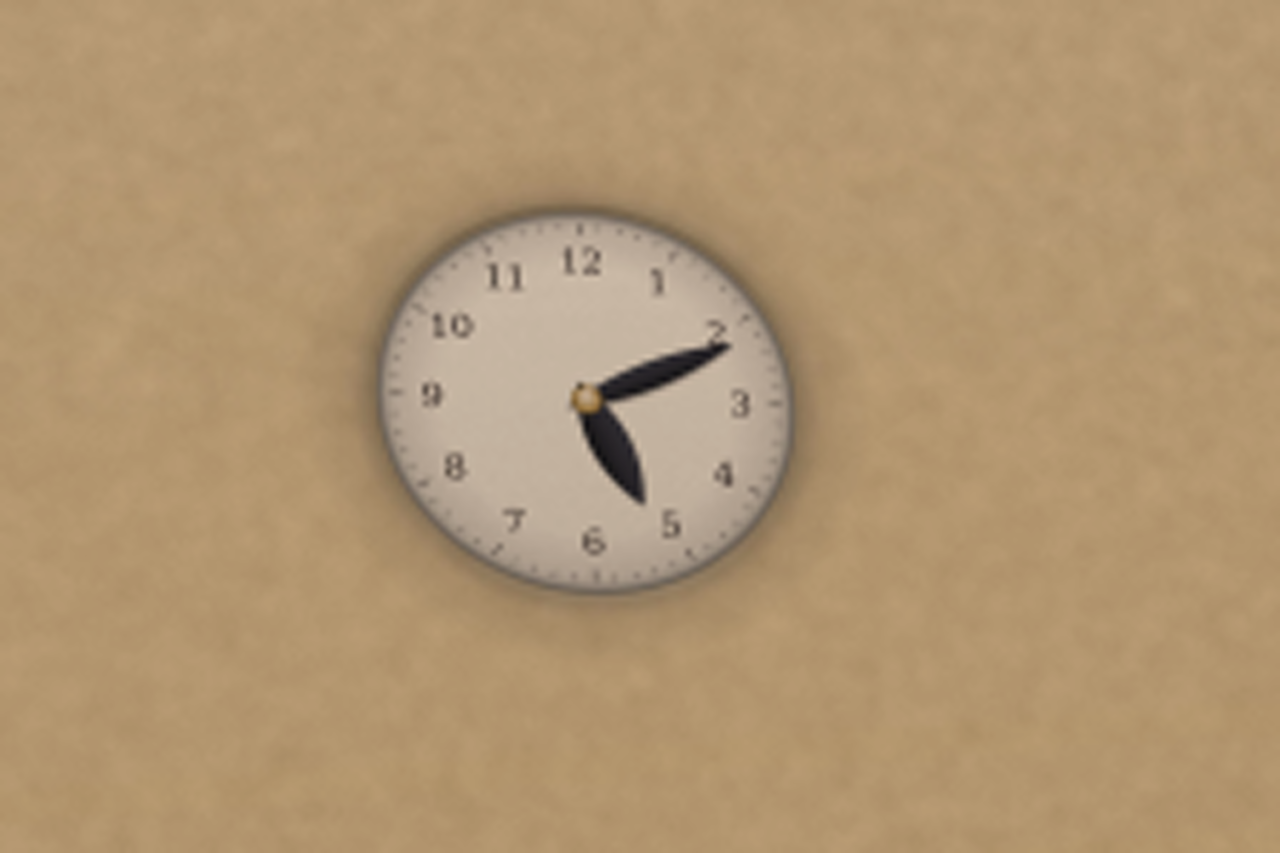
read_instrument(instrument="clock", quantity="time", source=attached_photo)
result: 5:11
